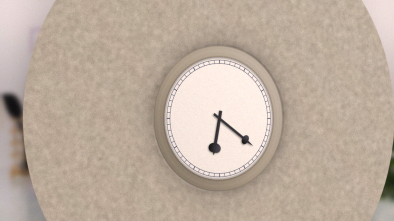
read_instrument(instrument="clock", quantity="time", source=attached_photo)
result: 6:21
